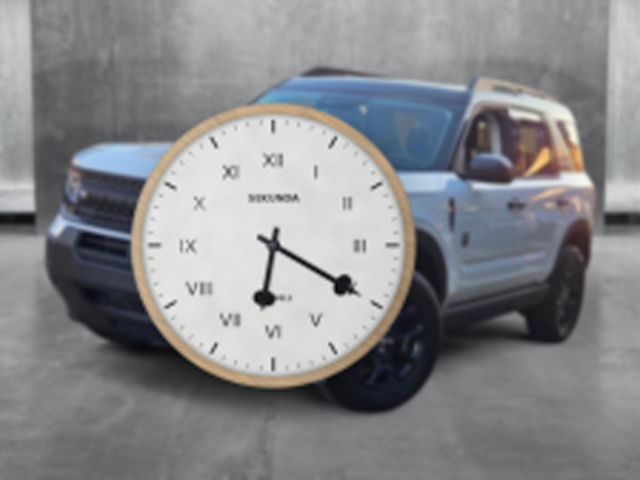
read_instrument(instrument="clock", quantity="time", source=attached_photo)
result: 6:20
